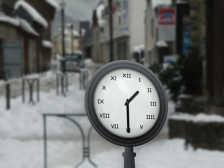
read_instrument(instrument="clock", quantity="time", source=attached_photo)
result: 1:30
